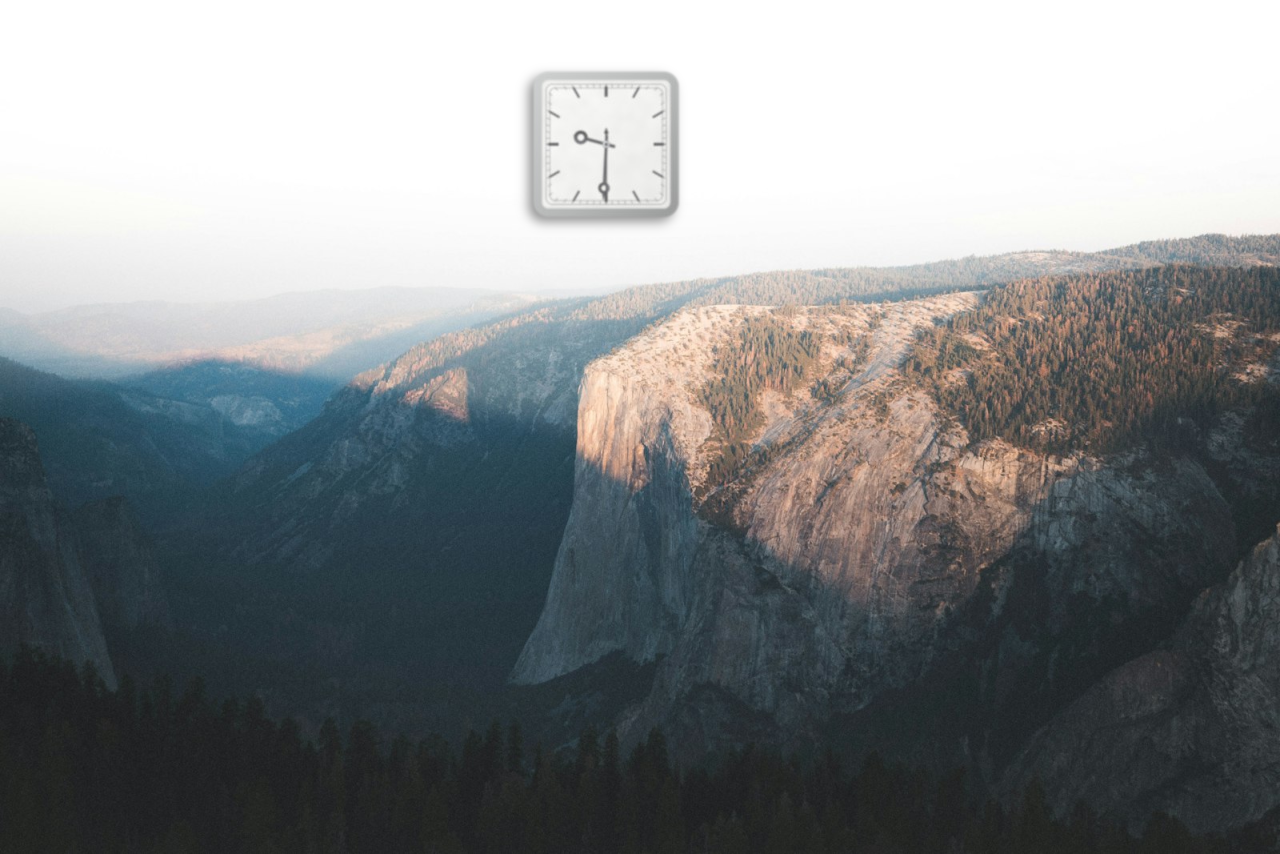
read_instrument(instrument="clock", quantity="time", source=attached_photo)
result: 9:30:30
